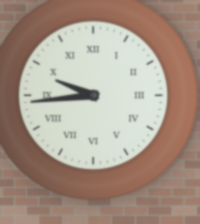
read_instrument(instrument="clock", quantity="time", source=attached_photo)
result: 9:44
